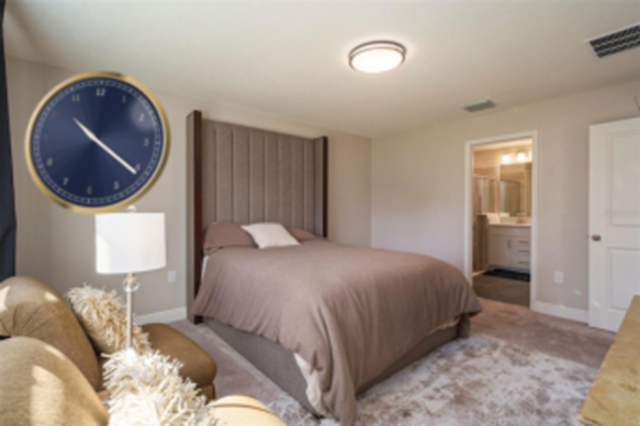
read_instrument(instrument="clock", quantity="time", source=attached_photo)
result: 10:21
